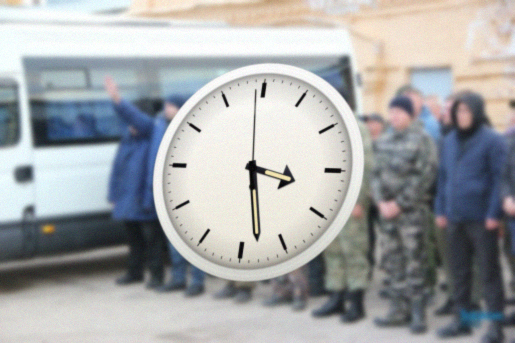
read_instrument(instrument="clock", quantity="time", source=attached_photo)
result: 3:27:59
